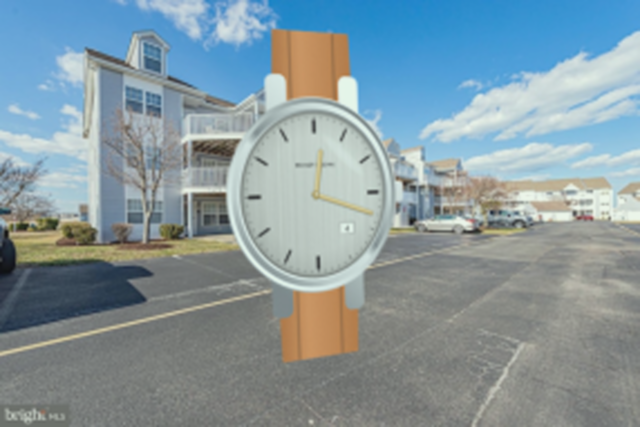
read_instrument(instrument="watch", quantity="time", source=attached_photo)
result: 12:18
